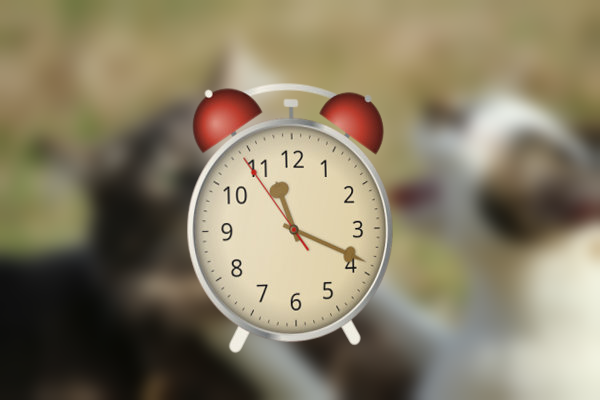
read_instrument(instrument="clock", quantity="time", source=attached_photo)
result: 11:18:54
